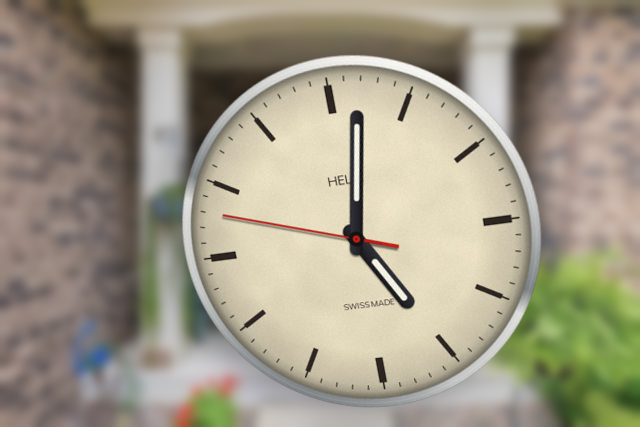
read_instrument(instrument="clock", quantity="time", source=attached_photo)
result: 5:01:48
